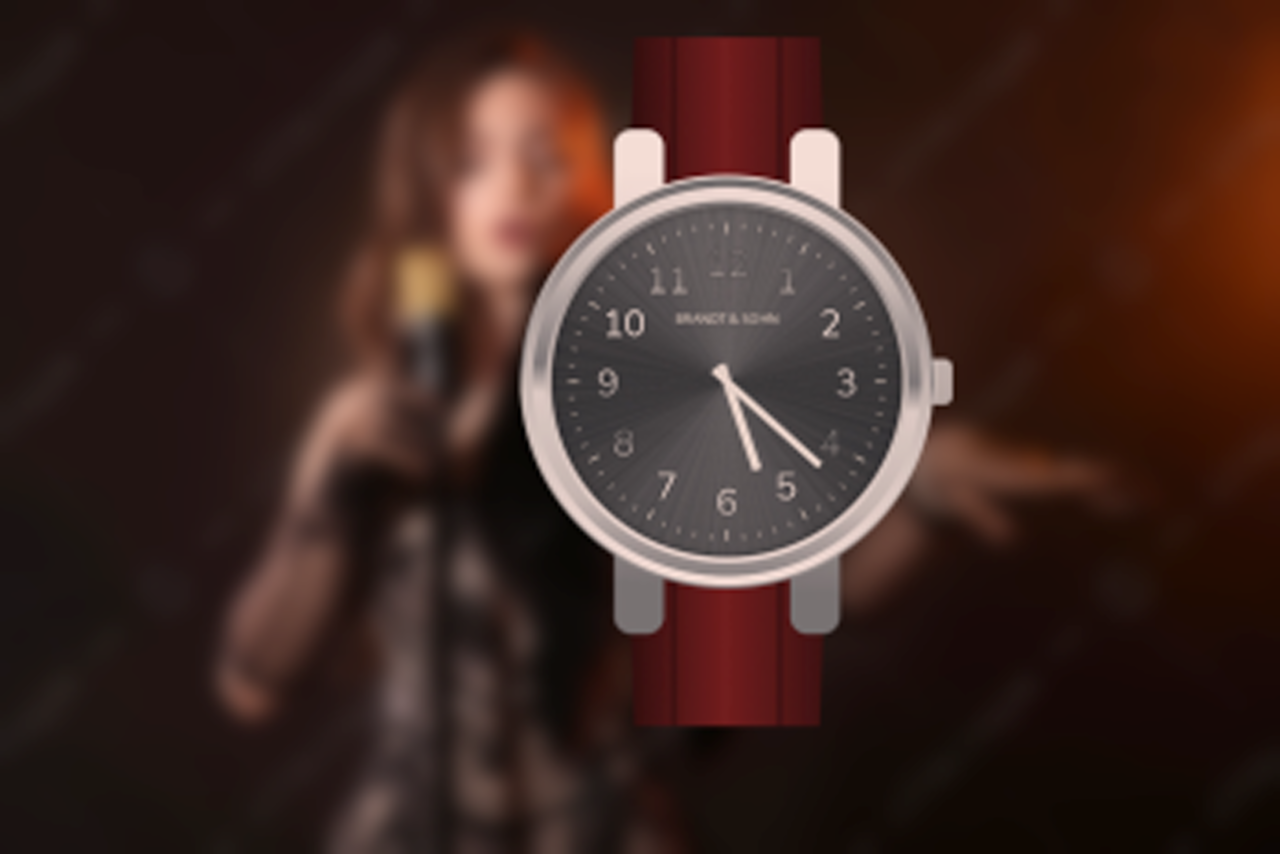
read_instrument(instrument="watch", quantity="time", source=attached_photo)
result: 5:22
